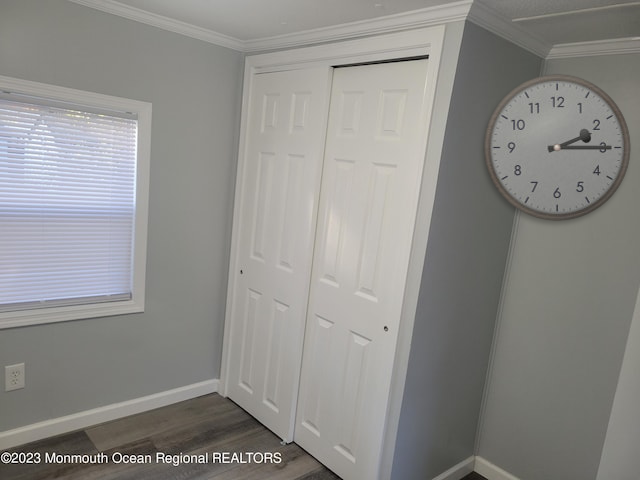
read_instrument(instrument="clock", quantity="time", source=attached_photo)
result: 2:15
